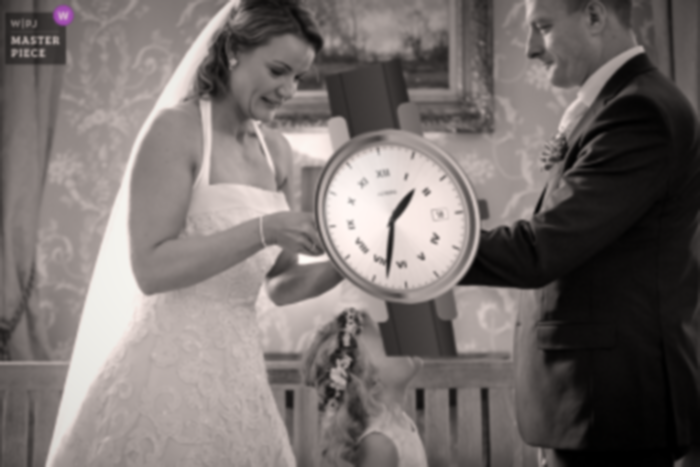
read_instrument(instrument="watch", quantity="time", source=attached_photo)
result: 1:33
